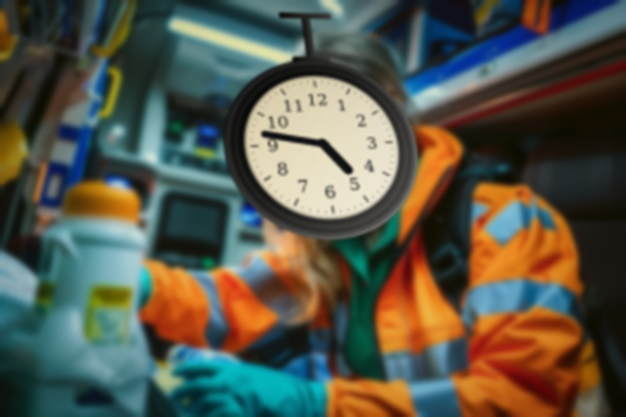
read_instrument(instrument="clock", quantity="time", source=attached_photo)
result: 4:47
